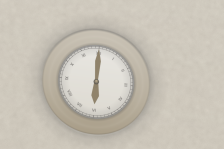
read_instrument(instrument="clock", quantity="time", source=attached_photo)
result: 6:00
